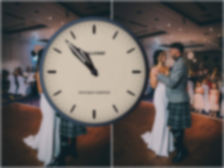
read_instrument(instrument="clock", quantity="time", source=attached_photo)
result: 10:53
